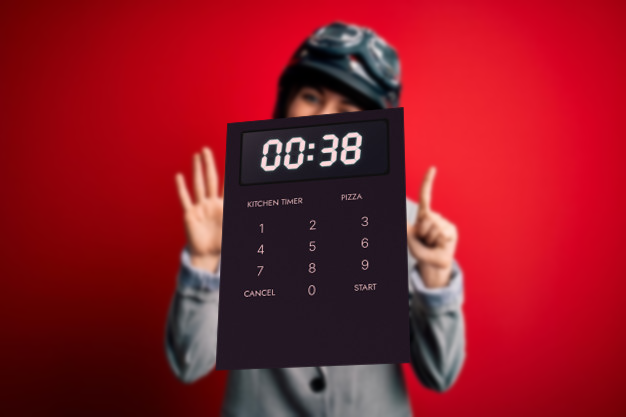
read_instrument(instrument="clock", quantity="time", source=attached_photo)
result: 0:38
